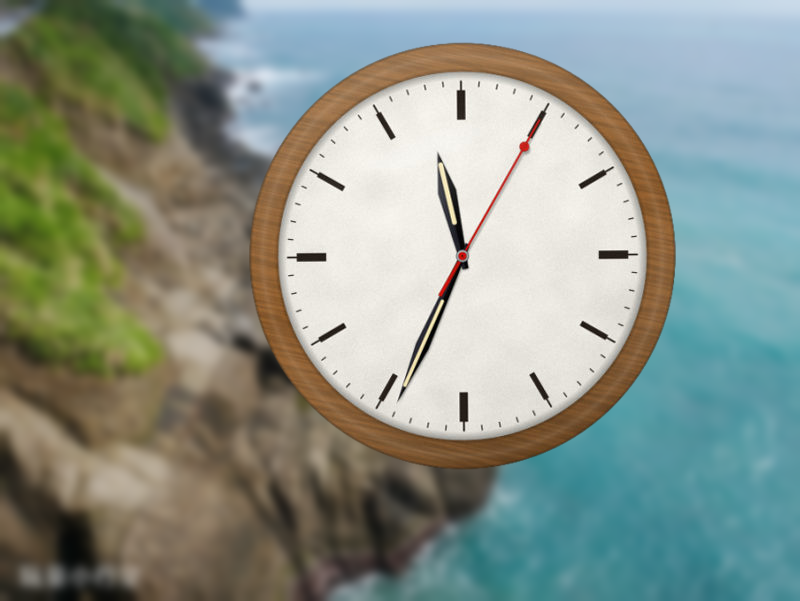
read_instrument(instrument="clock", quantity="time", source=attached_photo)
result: 11:34:05
